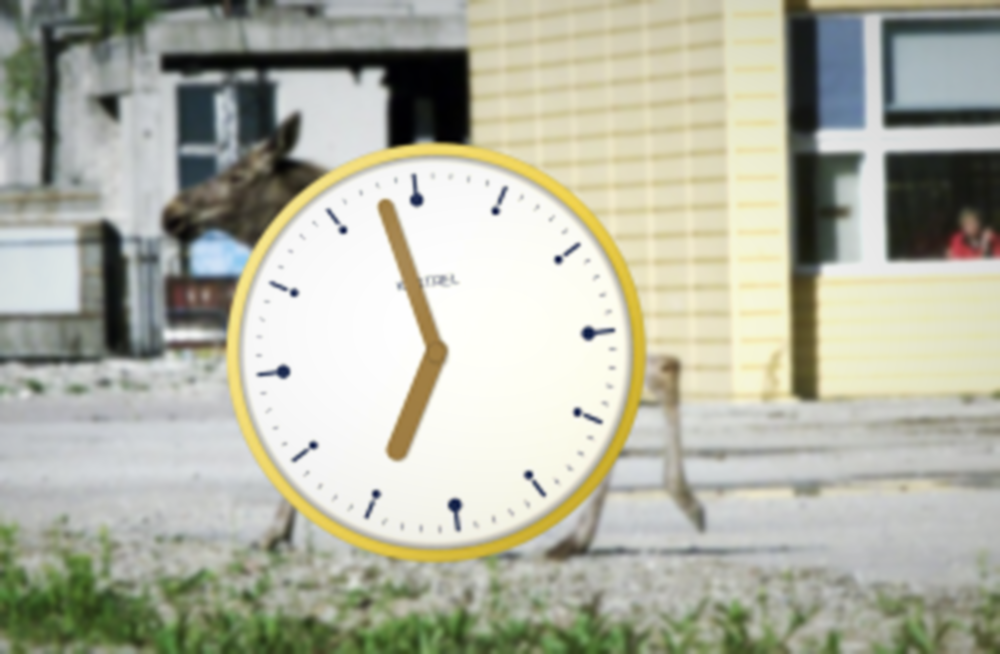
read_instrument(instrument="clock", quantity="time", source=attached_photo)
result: 6:58
